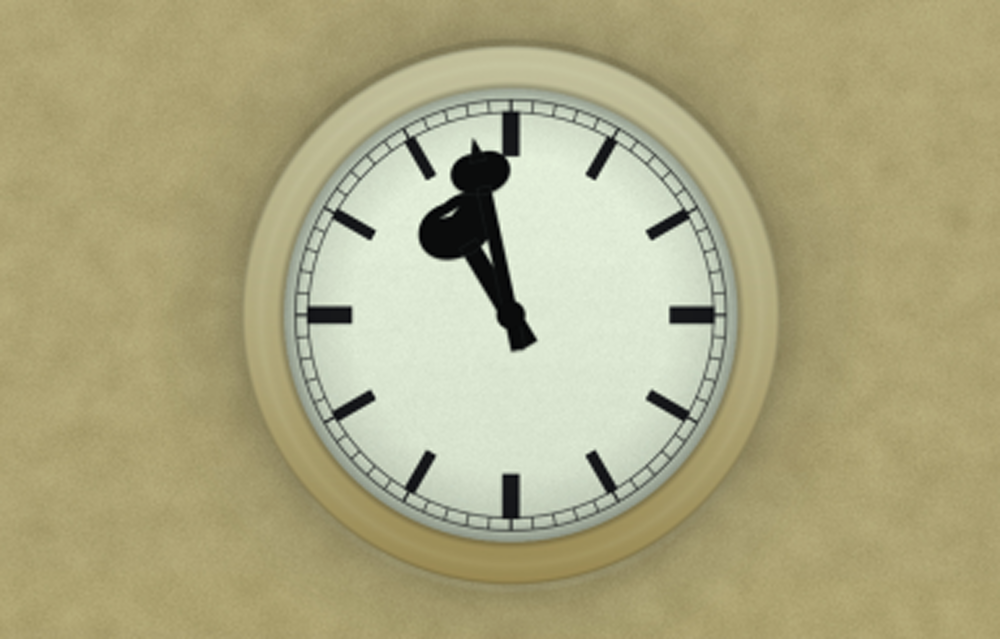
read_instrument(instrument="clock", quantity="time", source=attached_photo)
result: 10:58
